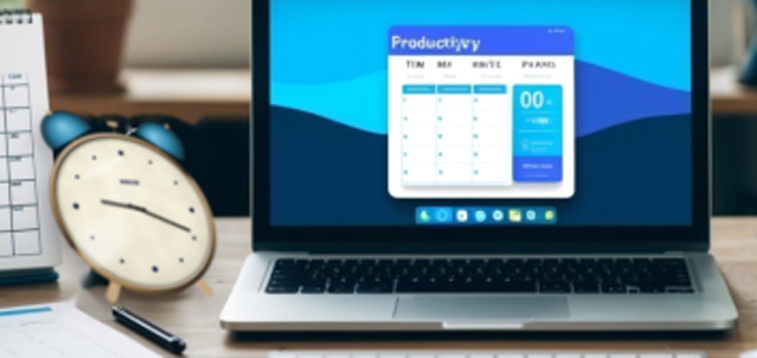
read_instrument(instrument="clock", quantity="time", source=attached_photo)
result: 9:19
